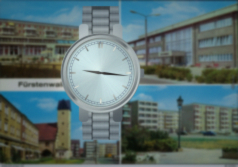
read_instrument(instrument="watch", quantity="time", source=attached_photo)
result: 9:16
